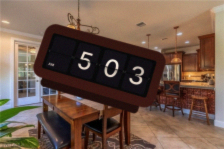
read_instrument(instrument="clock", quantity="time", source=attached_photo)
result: 5:03
